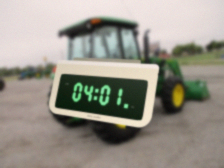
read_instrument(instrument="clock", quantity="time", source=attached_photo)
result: 4:01
